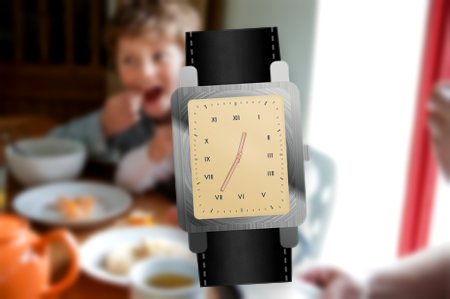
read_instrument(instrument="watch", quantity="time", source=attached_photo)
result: 12:35
